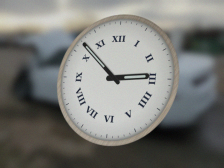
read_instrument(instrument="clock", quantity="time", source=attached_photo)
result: 2:52
